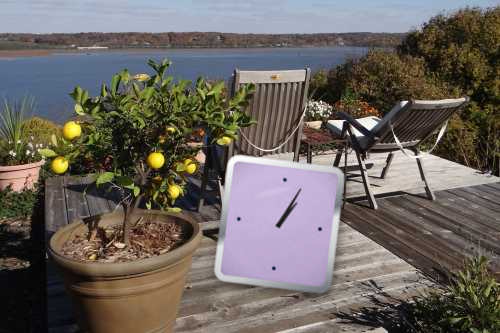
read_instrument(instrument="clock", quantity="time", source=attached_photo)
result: 1:04
